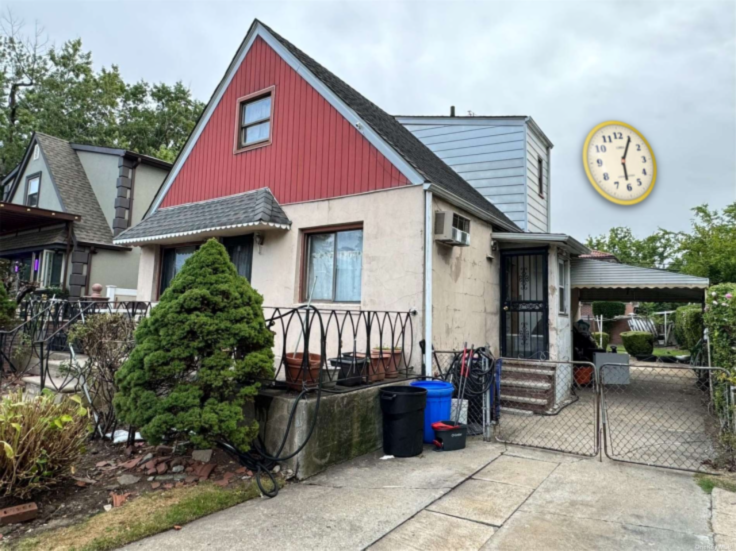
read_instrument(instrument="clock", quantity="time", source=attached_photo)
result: 6:05
